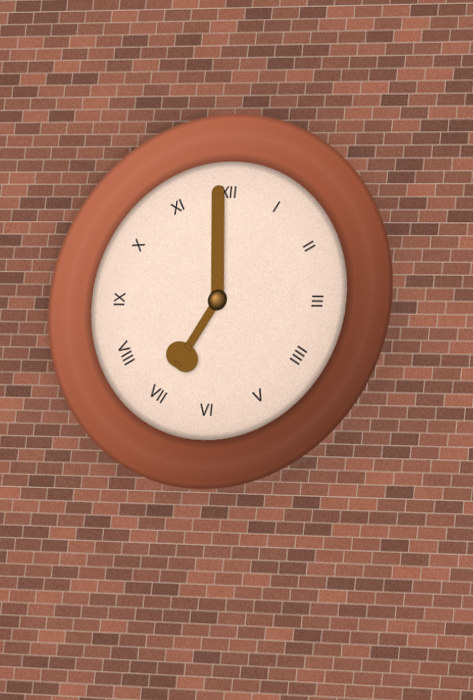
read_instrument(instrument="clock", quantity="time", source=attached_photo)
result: 6:59
